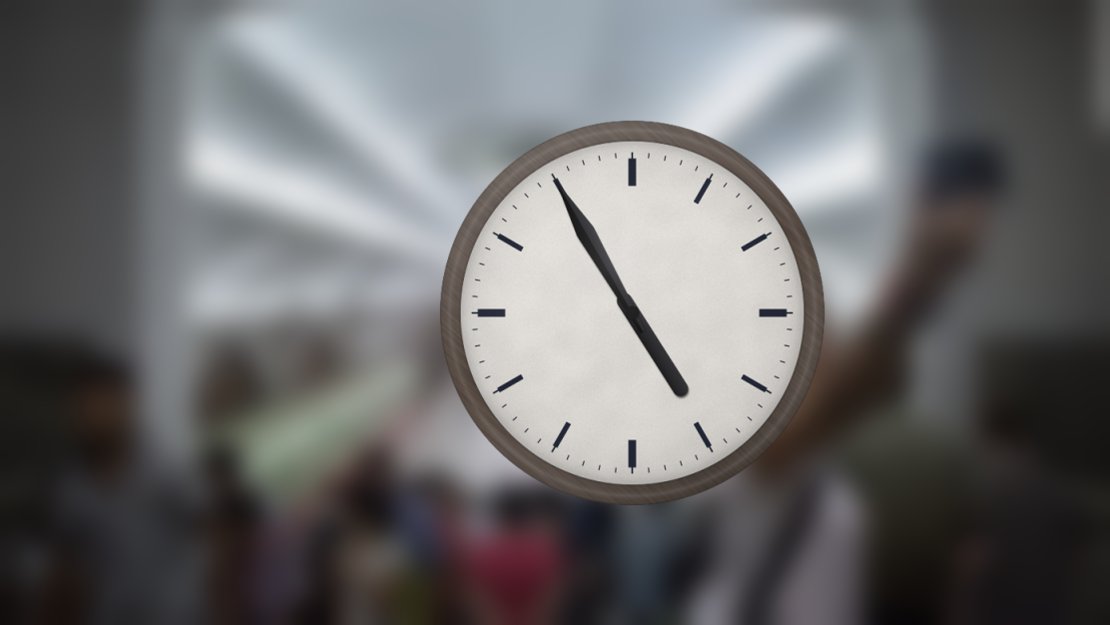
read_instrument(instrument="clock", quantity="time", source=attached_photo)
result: 4:55
